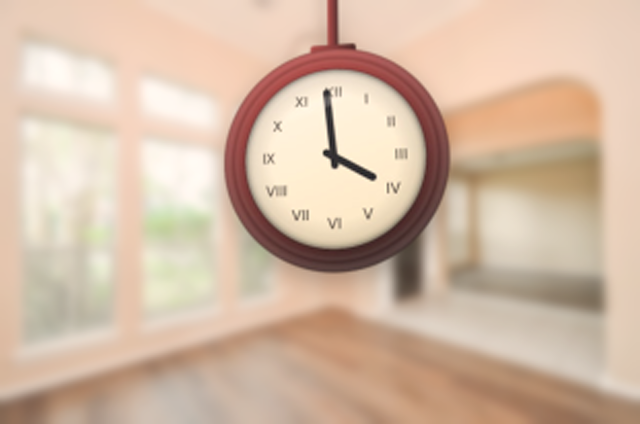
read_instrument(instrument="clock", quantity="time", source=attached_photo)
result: 3:59
